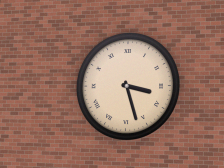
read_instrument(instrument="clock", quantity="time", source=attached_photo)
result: 3:27
